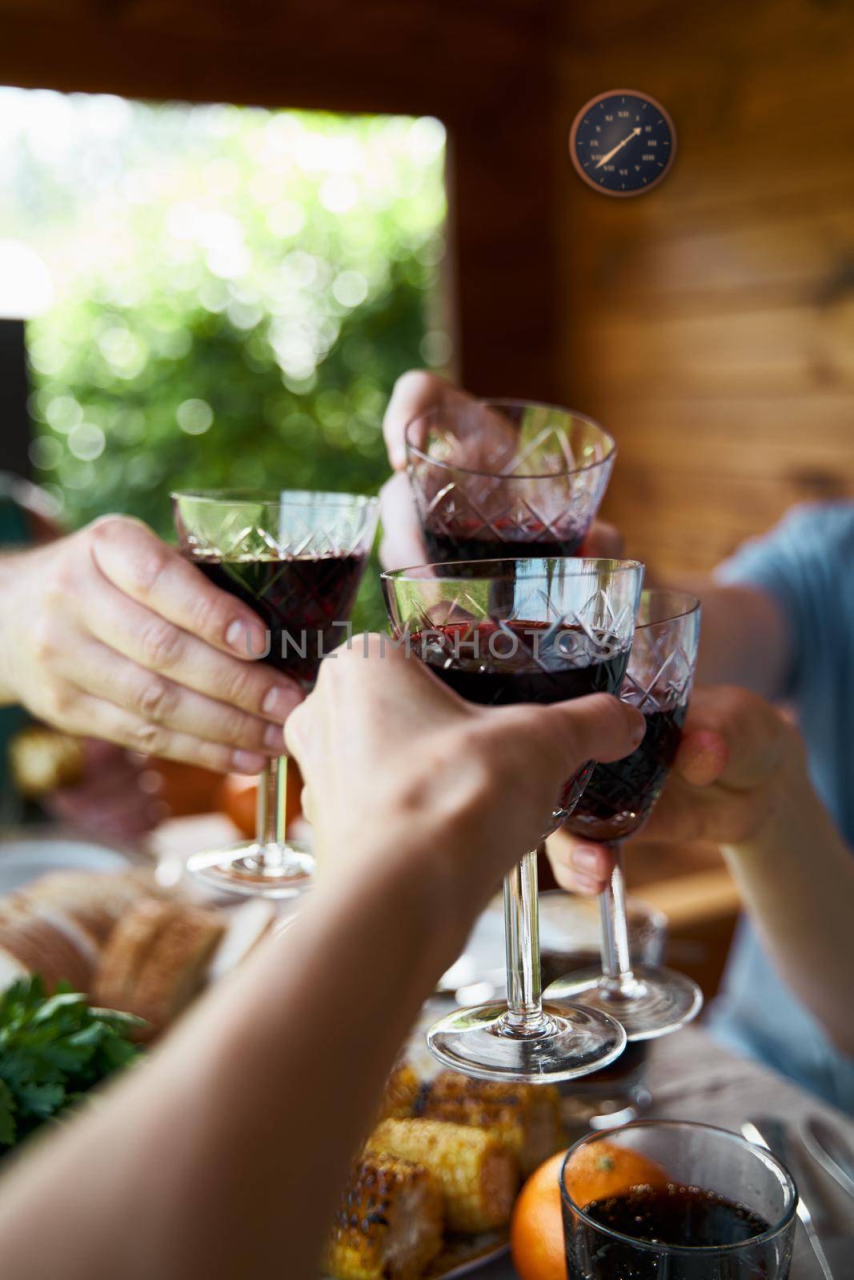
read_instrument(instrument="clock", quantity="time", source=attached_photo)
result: 1:38
